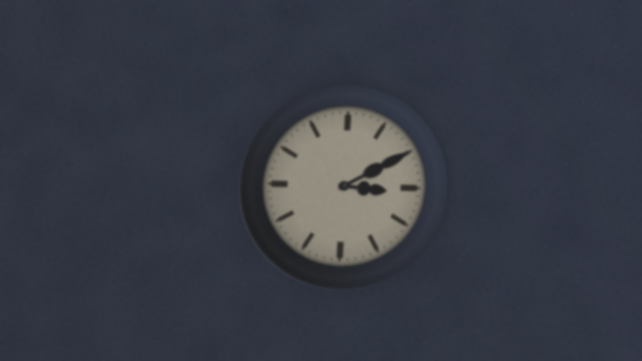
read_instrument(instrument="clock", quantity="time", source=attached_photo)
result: 3:10
